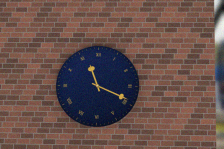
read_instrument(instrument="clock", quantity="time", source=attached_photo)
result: 11:19
